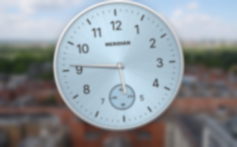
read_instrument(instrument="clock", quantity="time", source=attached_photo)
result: 5:46
